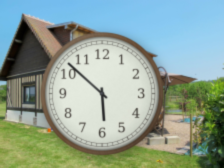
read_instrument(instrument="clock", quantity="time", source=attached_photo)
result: 5:52
